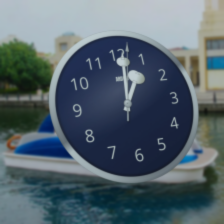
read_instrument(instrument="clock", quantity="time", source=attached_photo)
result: 1:01:02
